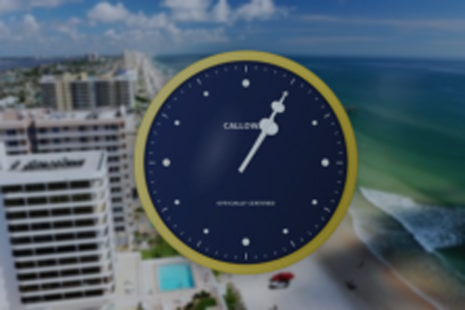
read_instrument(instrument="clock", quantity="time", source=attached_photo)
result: 1:05
